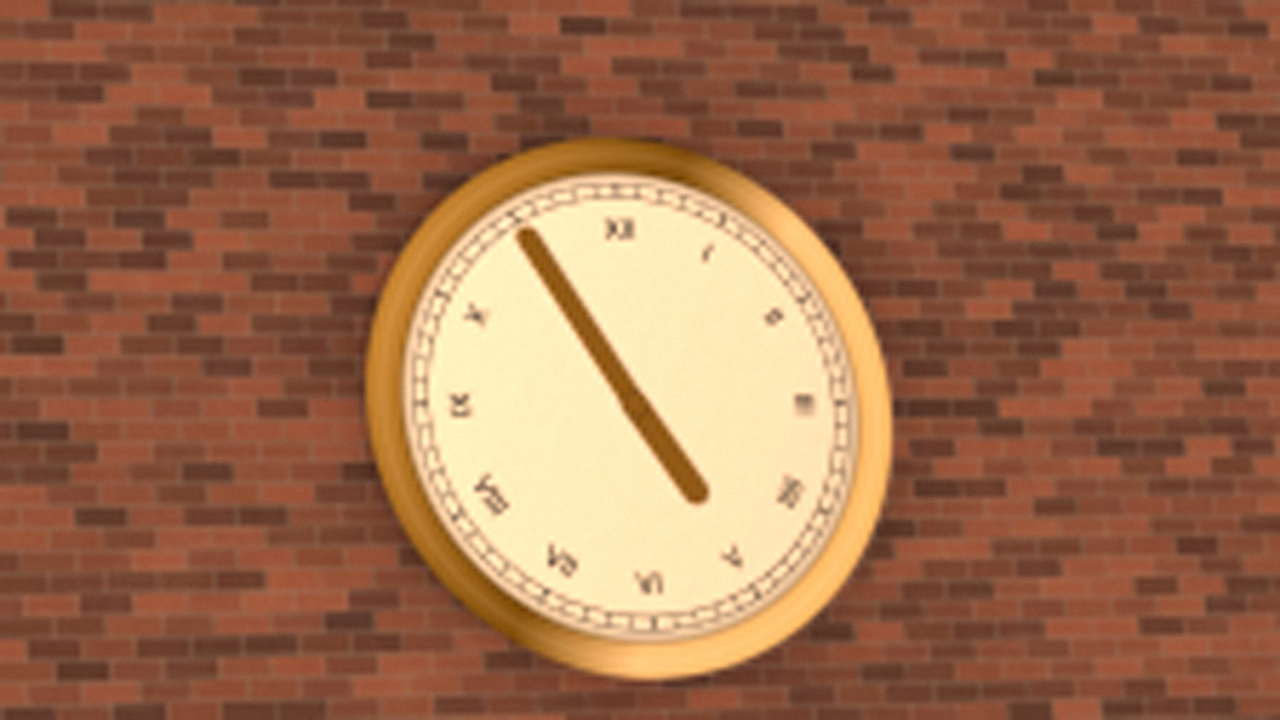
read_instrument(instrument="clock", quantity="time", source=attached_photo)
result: 4:55
